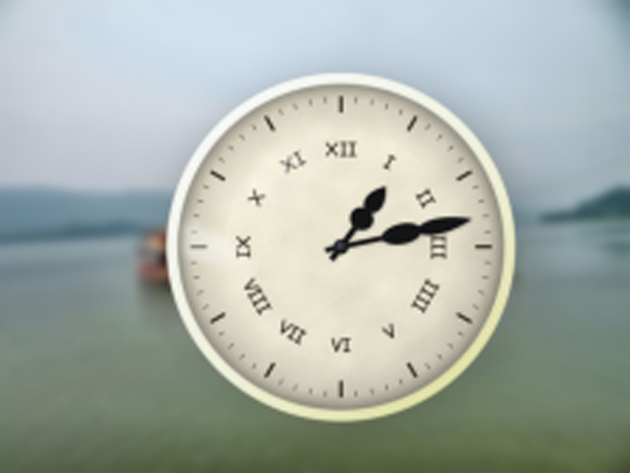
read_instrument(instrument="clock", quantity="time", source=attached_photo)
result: 1:13
